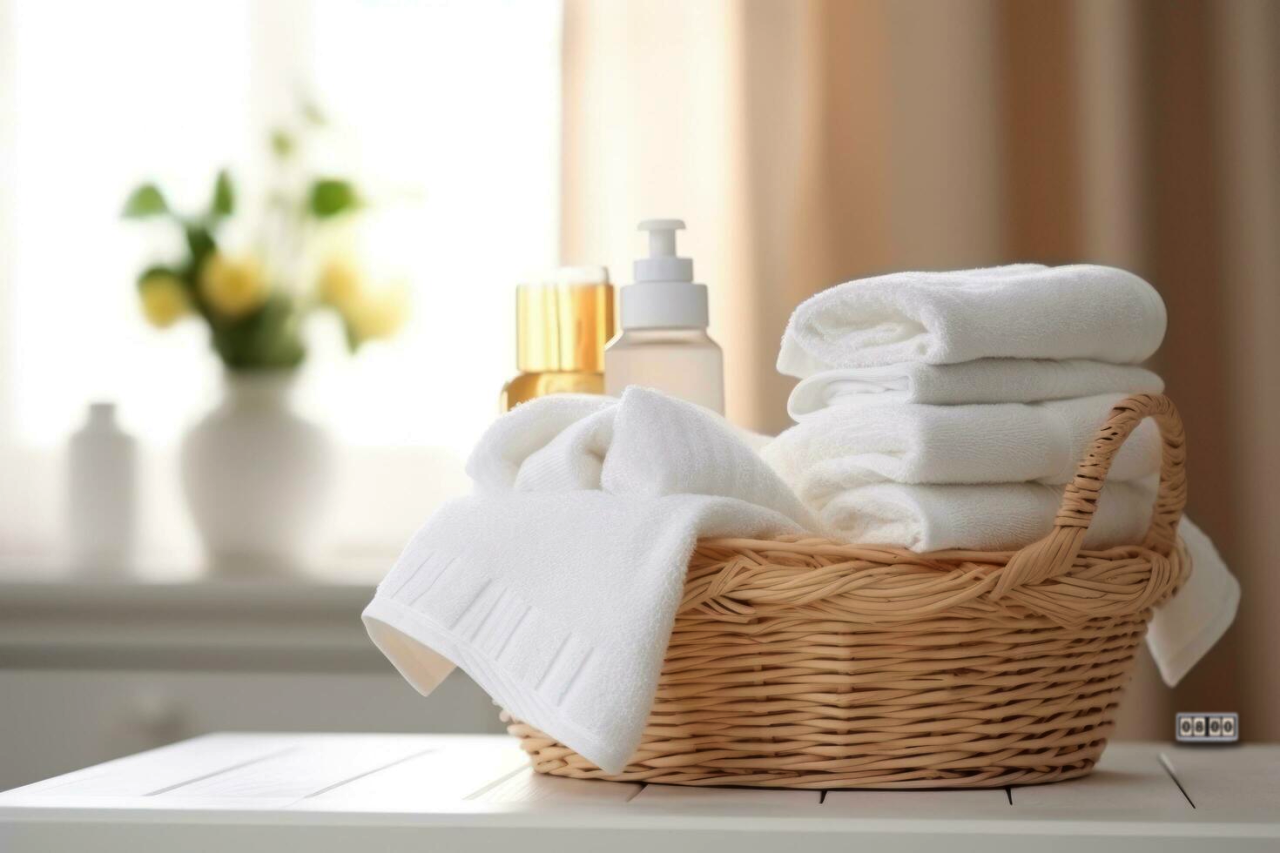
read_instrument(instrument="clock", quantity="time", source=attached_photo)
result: 8:00
